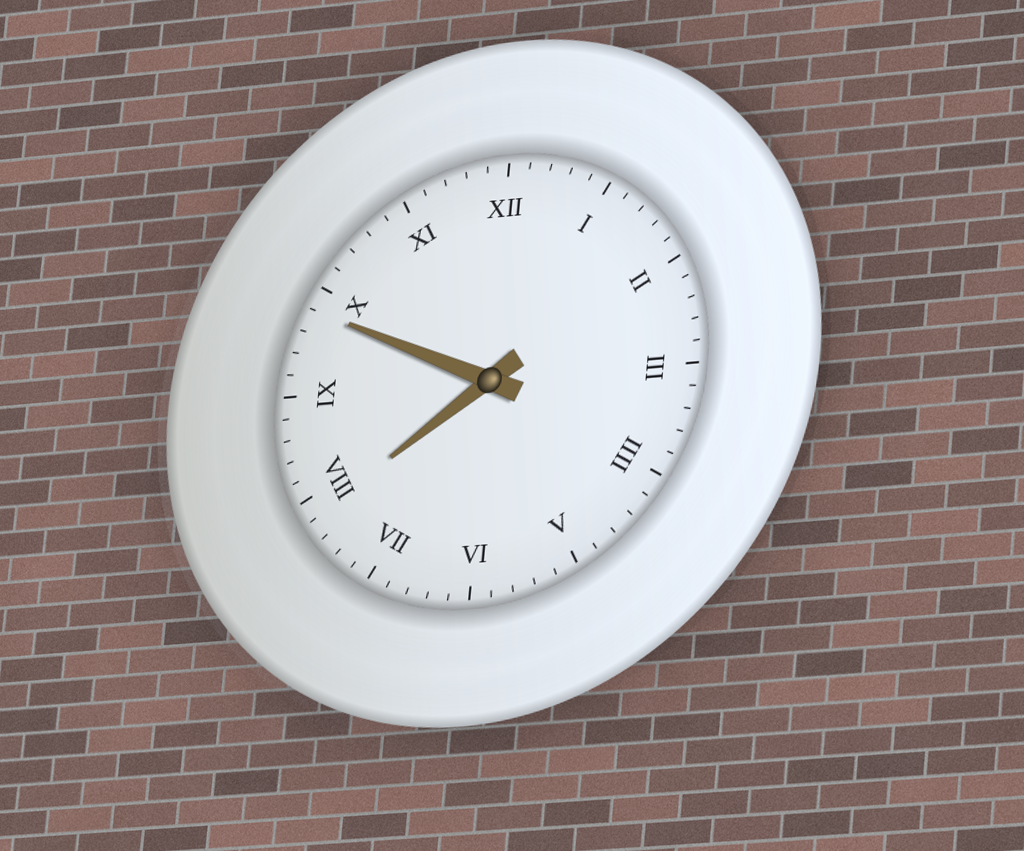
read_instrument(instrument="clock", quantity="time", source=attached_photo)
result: 7:49
